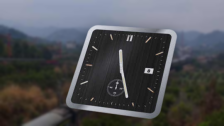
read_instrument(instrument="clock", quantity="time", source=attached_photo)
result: 11:26
